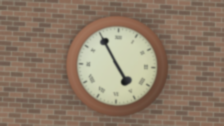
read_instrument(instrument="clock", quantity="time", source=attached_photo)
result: 4:55
